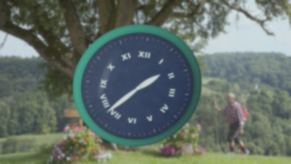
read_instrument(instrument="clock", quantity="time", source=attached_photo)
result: 1:37
